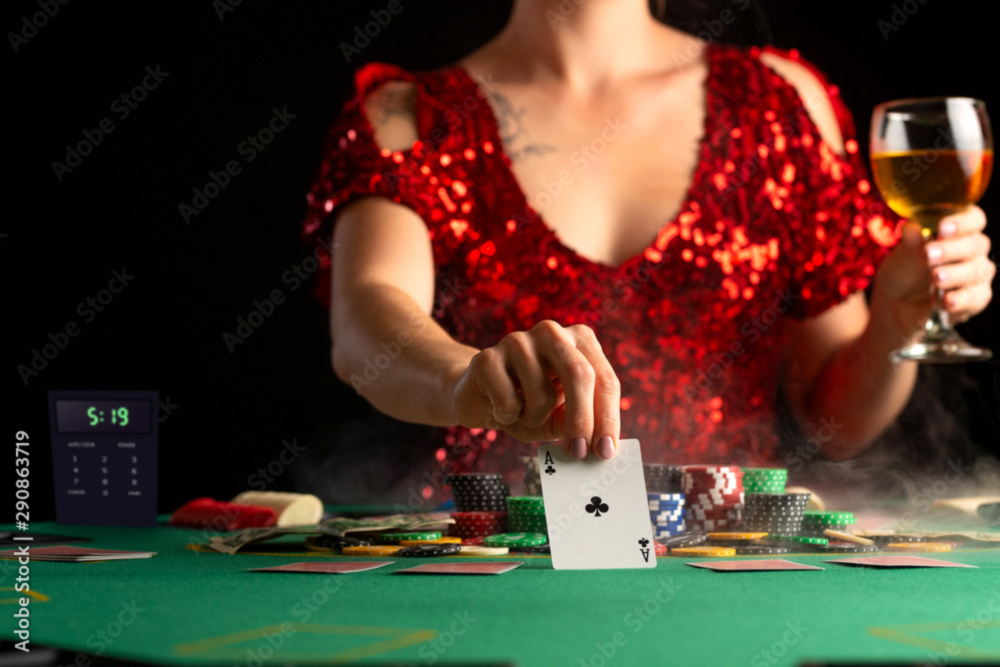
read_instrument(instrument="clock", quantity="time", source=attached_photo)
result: 5:19
